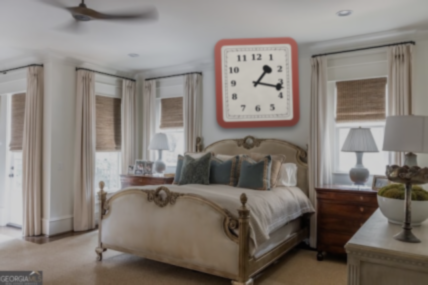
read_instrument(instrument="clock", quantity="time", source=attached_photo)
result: 1:17
